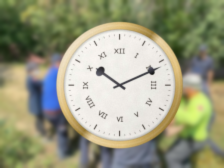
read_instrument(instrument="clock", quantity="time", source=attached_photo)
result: 10:11
